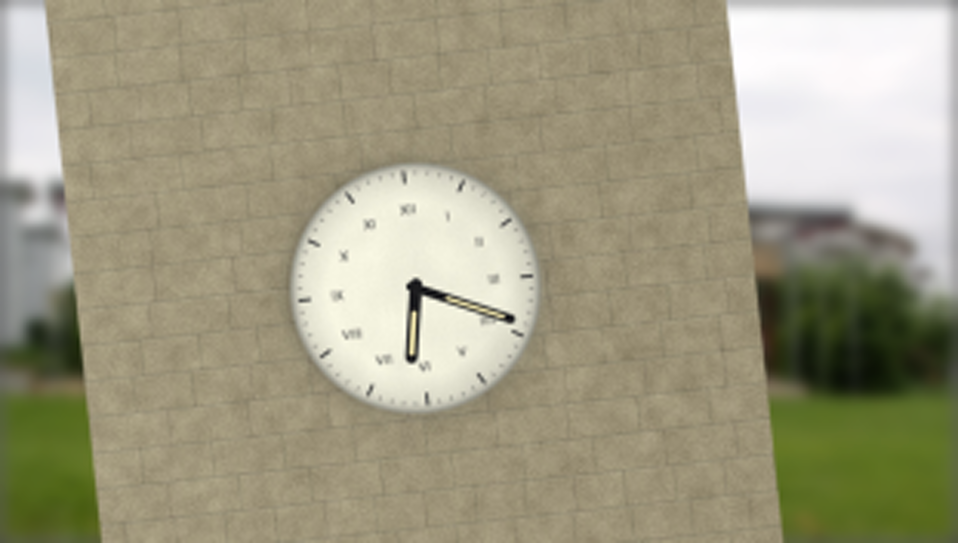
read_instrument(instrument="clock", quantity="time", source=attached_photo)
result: 6:19
